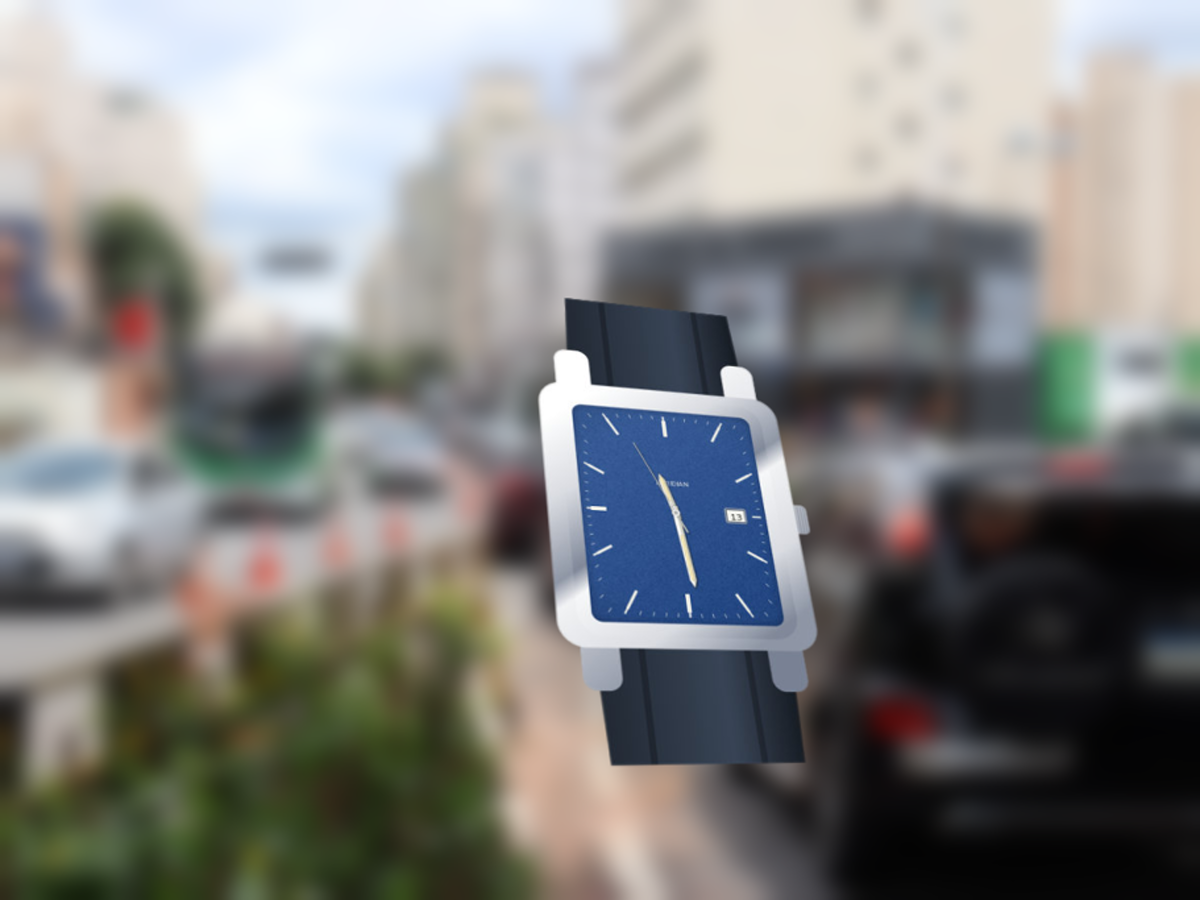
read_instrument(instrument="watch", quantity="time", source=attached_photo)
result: 11:28:56
